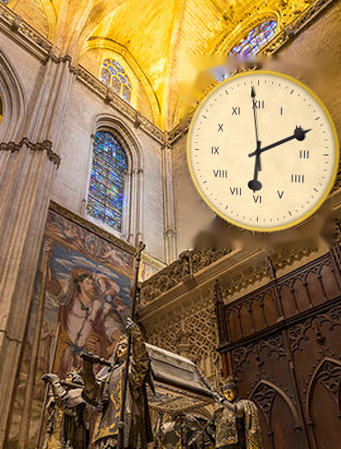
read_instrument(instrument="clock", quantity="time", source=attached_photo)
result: 6:10:59
